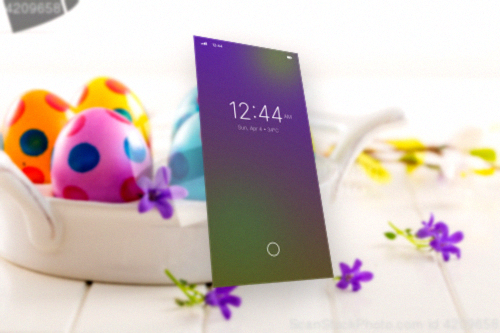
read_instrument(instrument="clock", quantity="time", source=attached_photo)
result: 12:44
